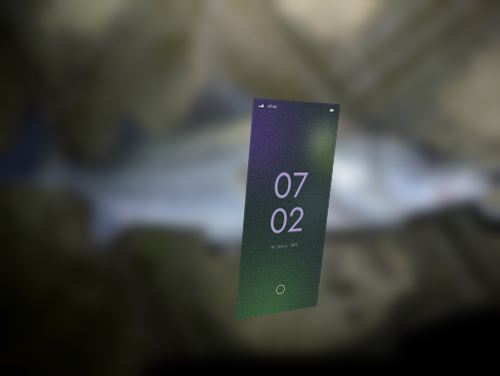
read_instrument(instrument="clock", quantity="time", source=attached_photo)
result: 7:02
